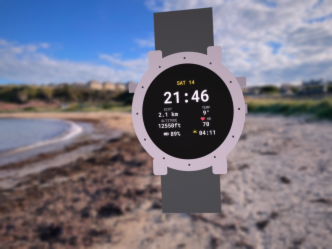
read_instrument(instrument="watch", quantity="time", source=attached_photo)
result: 21:46
